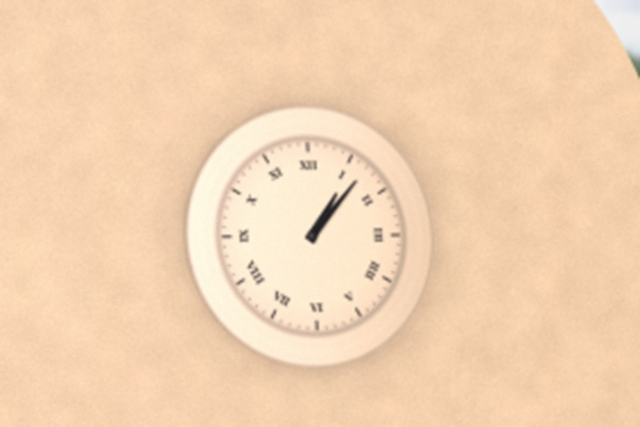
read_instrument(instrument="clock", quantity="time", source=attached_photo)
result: 1:07
